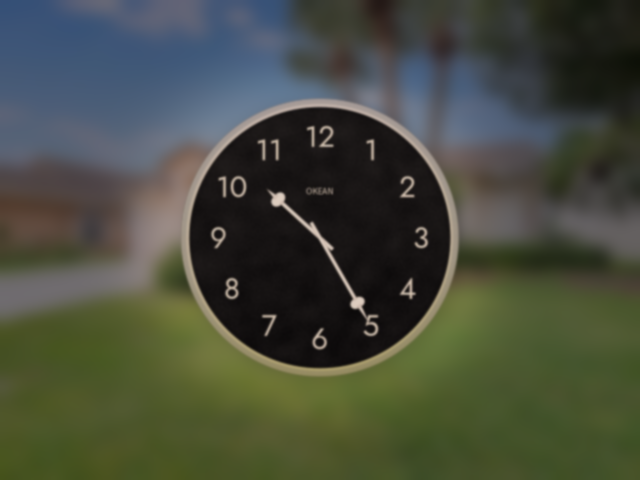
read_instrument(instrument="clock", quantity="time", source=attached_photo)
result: 10:25
